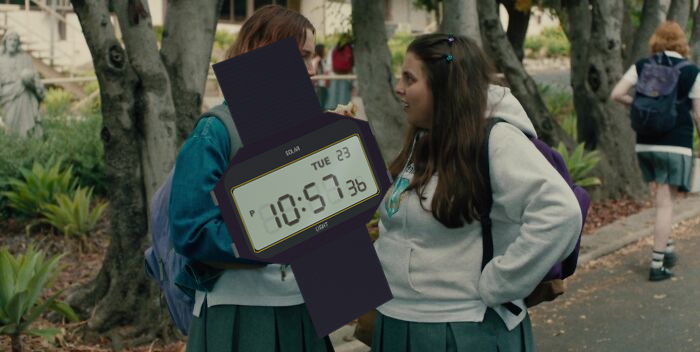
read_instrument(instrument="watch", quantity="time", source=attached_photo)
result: 10:57:36
